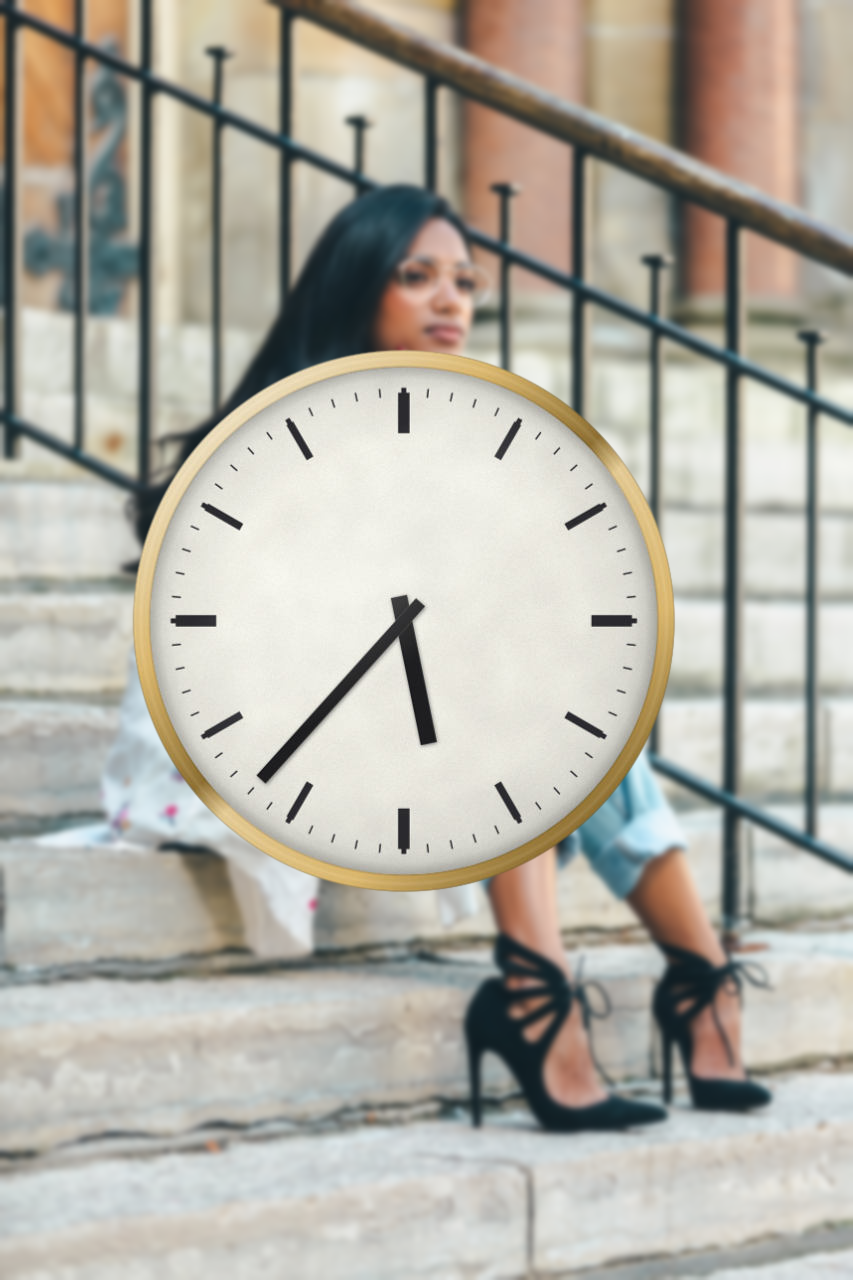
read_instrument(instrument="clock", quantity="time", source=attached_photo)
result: 5:37
